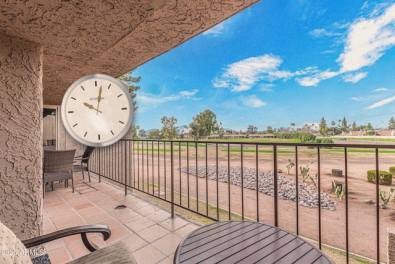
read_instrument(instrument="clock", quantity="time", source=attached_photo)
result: 10:02
